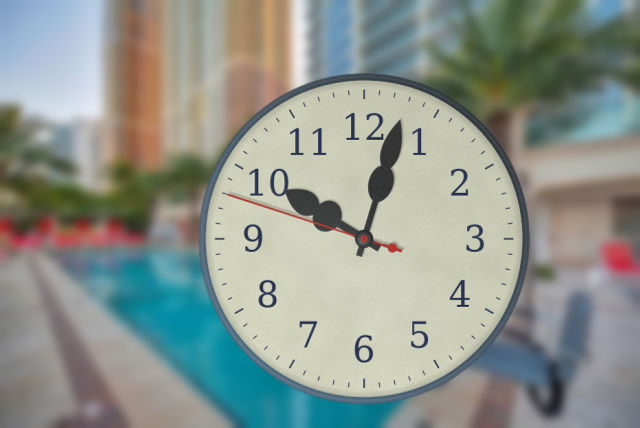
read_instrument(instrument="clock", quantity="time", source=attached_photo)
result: 10:02:48
